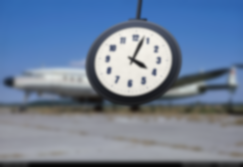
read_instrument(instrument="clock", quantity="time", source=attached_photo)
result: 4:03
